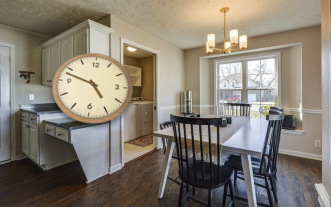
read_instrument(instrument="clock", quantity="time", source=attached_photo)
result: 4:48
